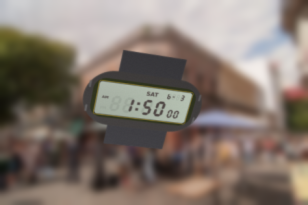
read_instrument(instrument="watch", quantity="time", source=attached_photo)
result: 1:50
